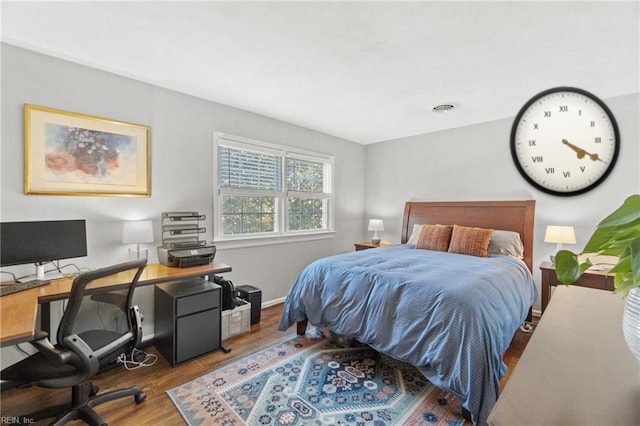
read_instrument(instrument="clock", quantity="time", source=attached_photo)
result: 4:20
